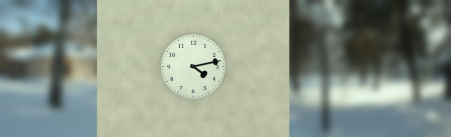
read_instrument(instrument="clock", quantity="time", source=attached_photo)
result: 4:13
